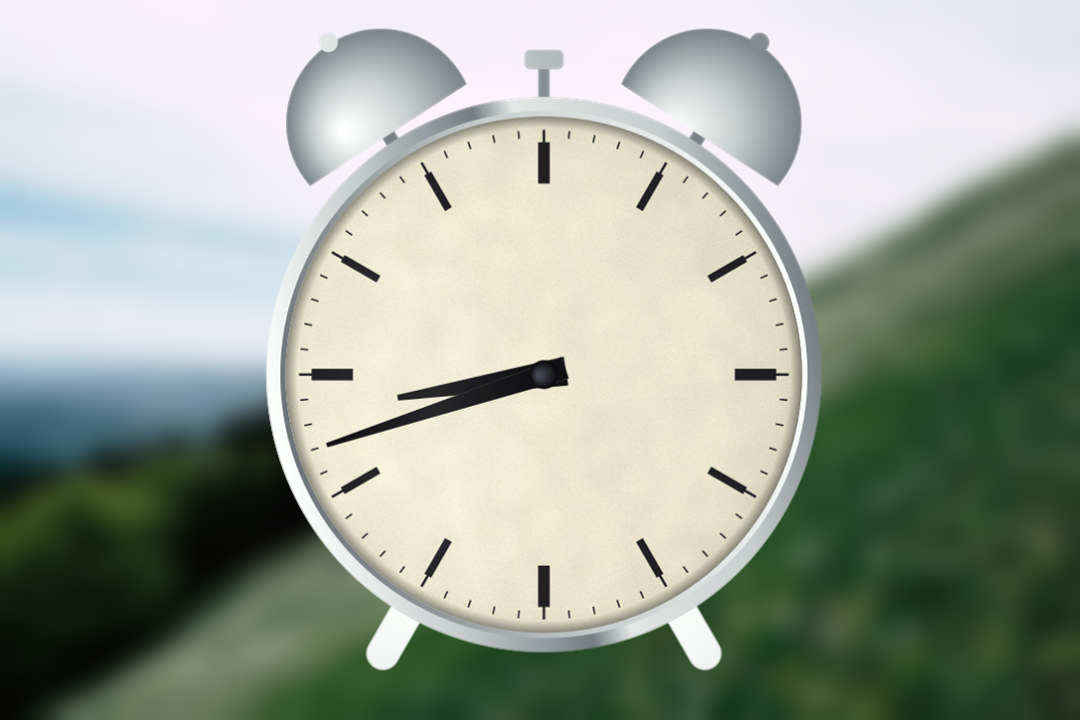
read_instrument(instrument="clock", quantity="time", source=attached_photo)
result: 8:42
